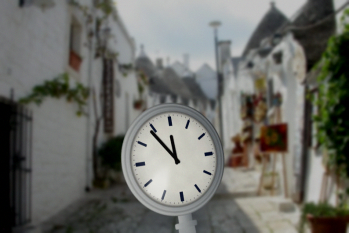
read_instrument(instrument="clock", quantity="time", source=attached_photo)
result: 11:54
